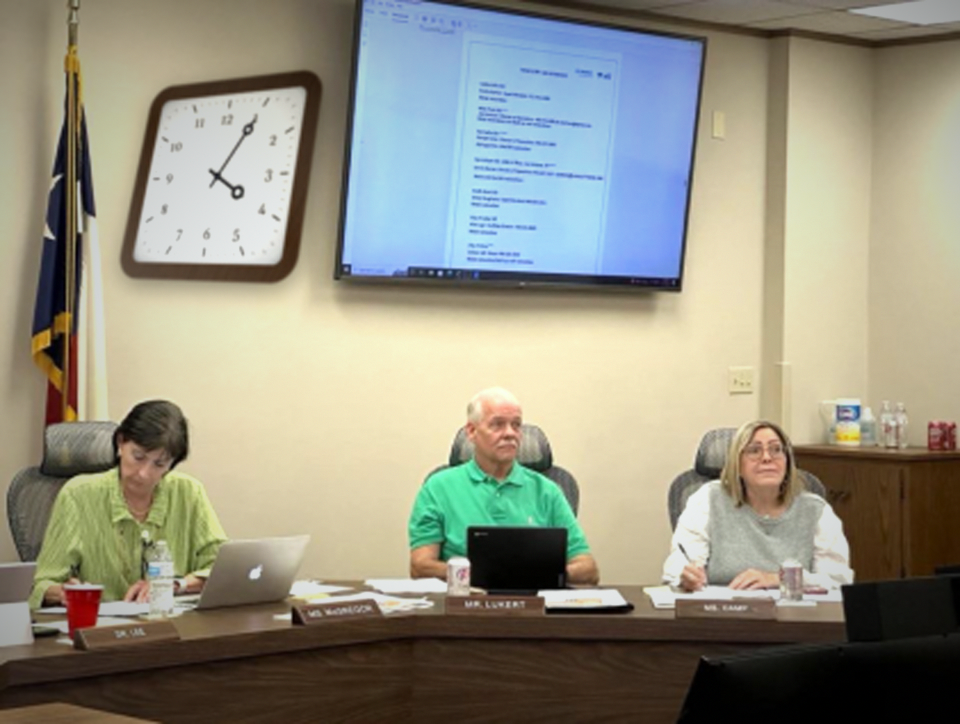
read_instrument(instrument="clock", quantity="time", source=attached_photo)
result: 4:05
